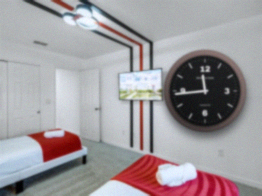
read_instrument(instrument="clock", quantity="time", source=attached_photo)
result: 11:44
